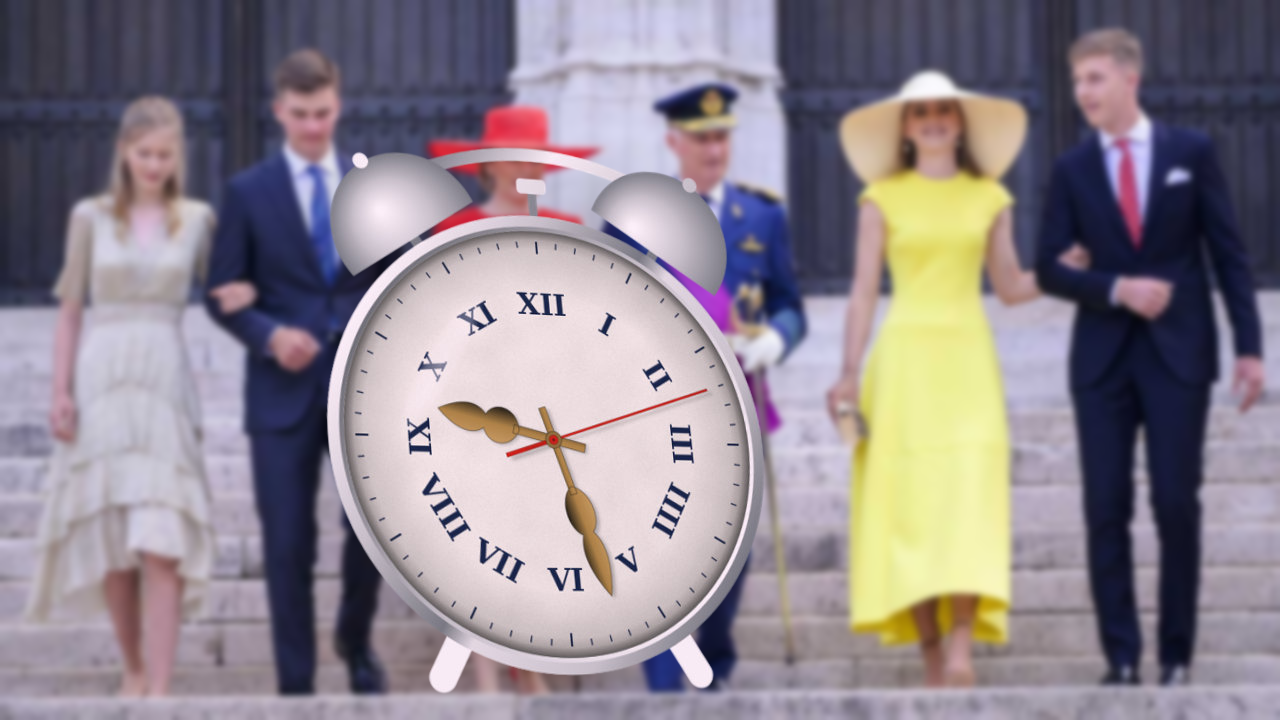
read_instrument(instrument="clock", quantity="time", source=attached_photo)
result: 9:27:12
